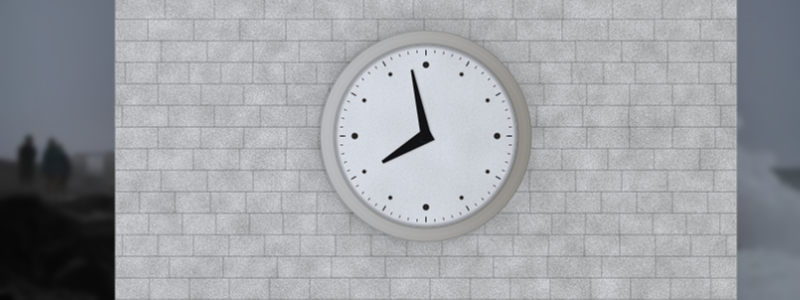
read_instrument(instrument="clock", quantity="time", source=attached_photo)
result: 7:58
